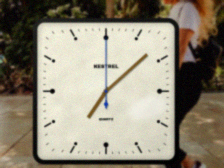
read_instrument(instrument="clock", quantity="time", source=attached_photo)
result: 7:08:00
